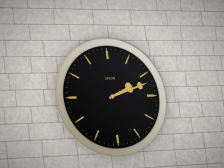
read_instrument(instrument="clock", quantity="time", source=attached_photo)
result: 2:12
